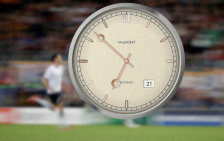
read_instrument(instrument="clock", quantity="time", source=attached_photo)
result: 6:52
